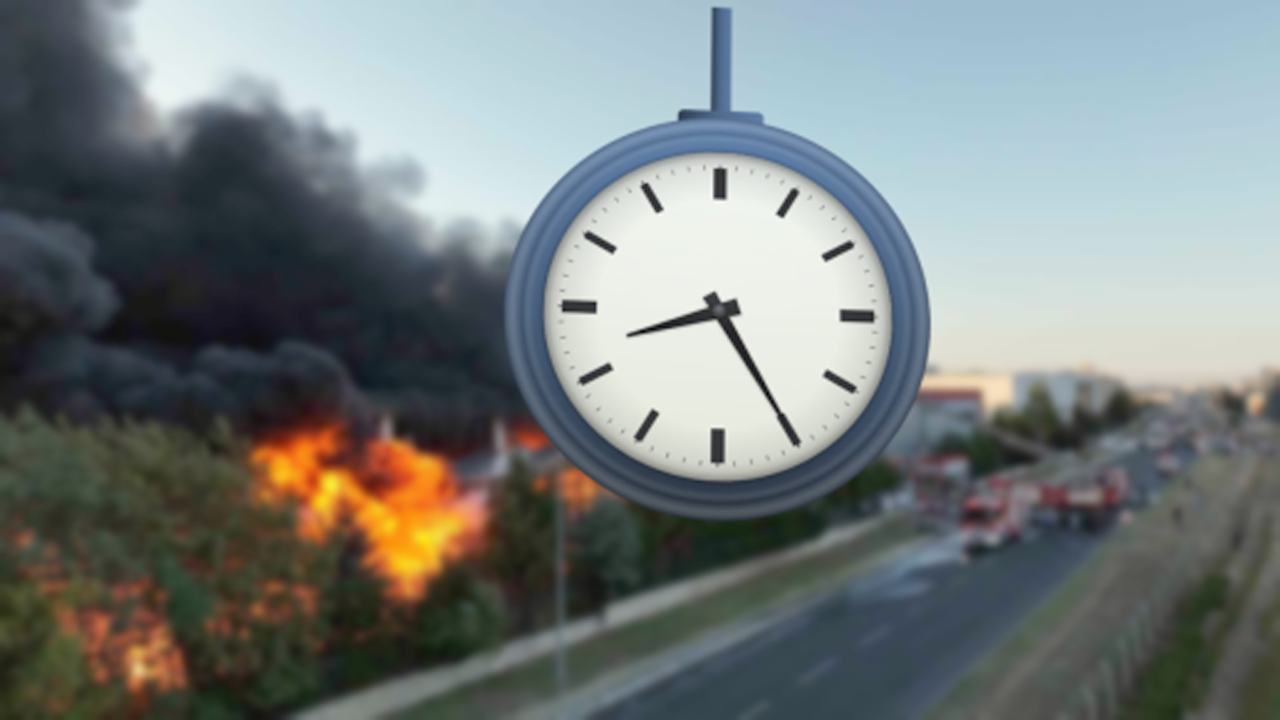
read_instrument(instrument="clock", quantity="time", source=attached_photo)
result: 8:25
